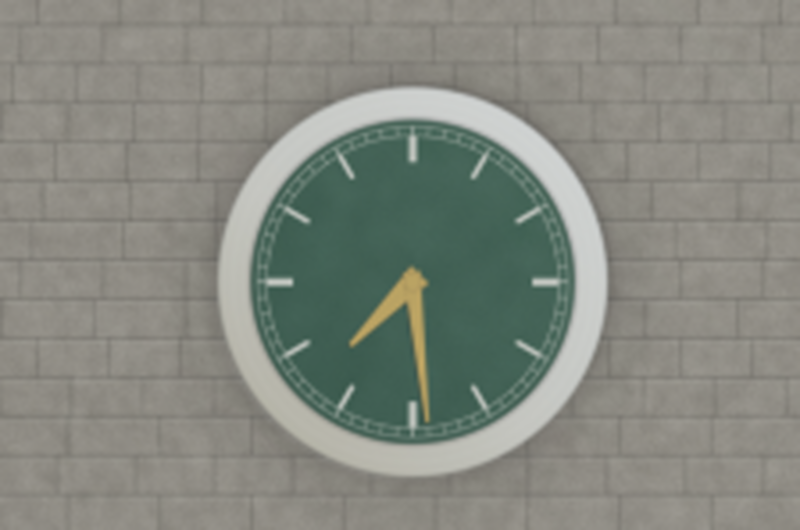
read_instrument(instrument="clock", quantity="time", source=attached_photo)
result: 7:29
